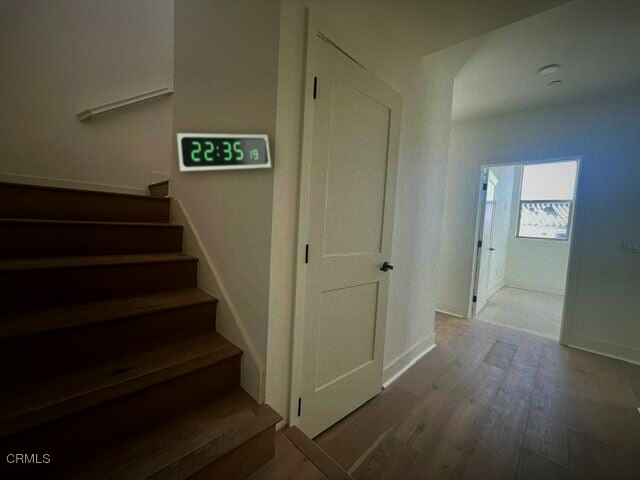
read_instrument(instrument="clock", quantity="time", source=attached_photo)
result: 22:35:19
